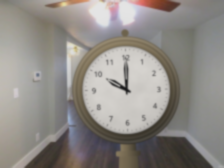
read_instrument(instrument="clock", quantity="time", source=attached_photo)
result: 10:00
